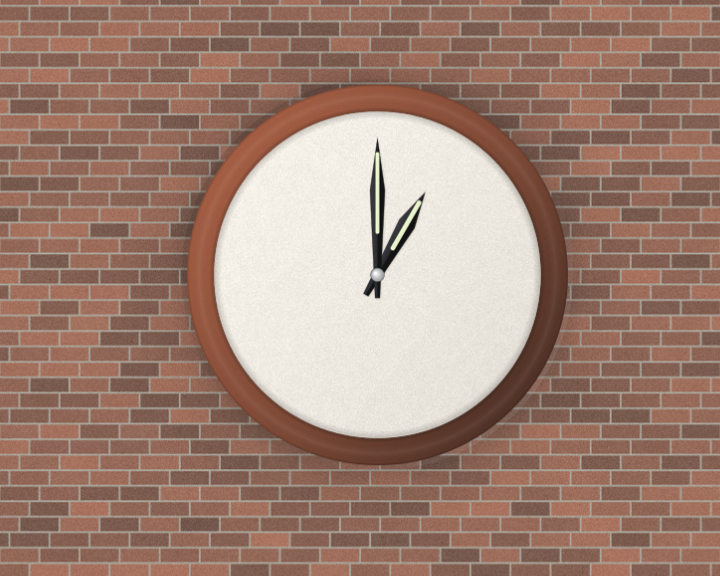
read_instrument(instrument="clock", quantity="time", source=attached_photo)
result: 1:00
